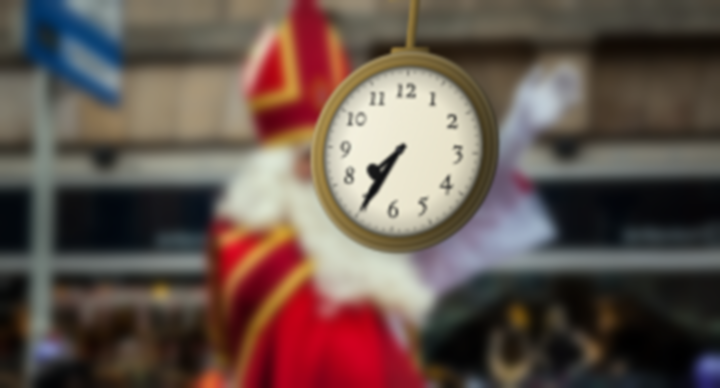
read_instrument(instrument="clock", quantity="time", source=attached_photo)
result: 7:35
